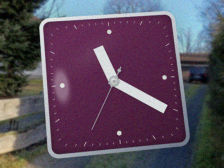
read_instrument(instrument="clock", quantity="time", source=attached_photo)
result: 11:20:35
